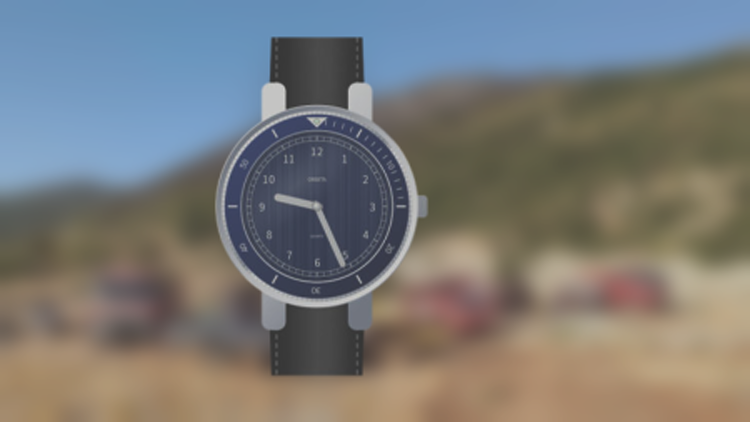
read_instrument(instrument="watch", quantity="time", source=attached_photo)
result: 9:26
